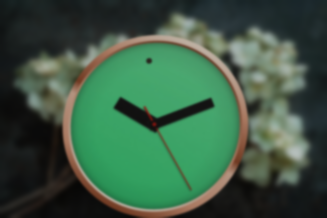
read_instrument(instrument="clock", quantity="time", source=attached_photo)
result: 10:12:26
